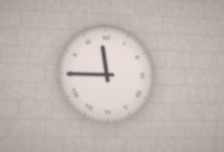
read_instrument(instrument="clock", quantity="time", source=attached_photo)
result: 11:45
